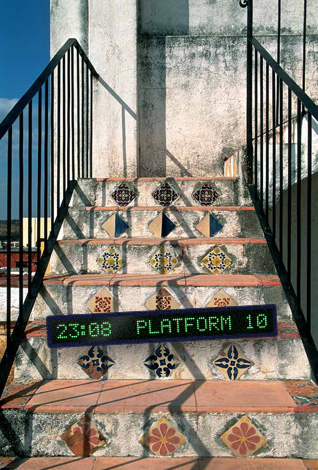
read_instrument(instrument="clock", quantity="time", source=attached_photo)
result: 23:08
